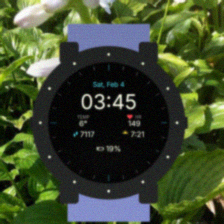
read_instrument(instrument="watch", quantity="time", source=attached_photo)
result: 3:45
